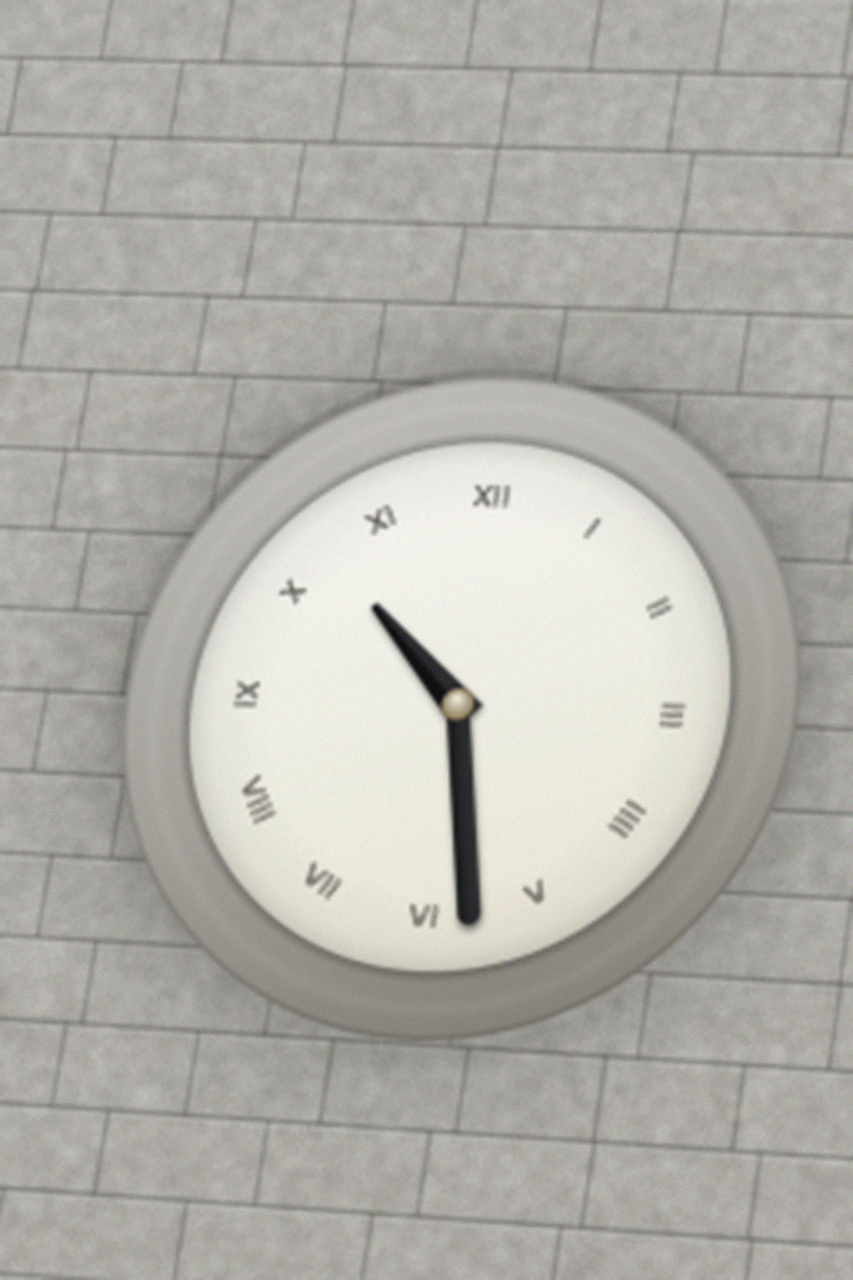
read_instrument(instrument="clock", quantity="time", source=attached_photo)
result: 10:28
